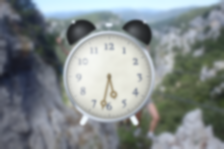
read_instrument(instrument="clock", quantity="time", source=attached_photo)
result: 5:32
